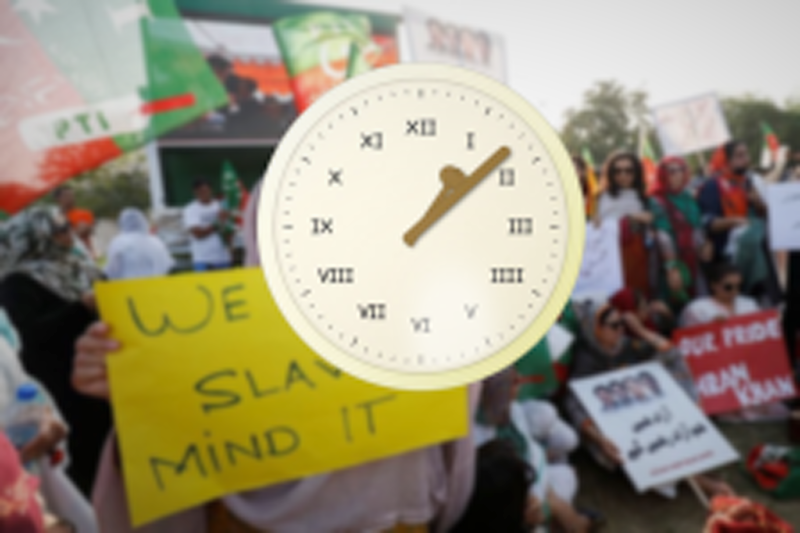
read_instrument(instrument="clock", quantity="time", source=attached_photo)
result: 1:08
